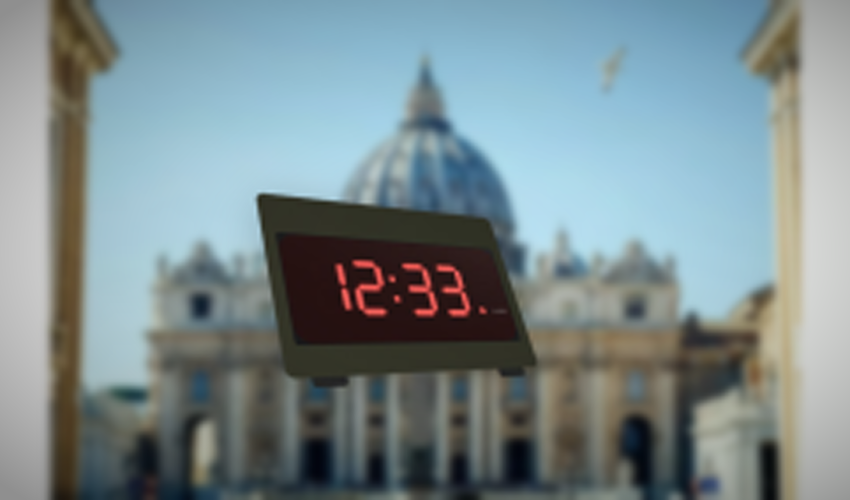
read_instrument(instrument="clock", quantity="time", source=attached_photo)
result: 12:33
